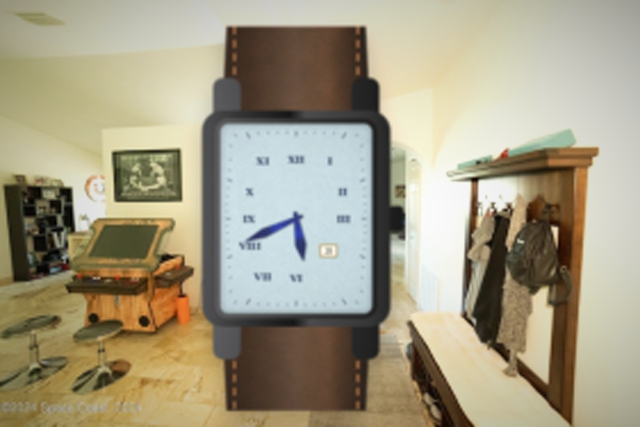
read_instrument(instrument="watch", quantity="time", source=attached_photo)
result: 5:41
